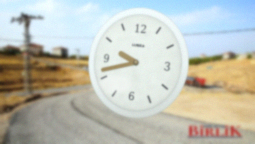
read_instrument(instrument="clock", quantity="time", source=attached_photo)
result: 9:42
